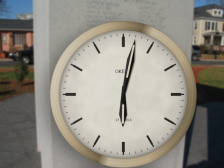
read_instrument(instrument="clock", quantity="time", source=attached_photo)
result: 6:02
